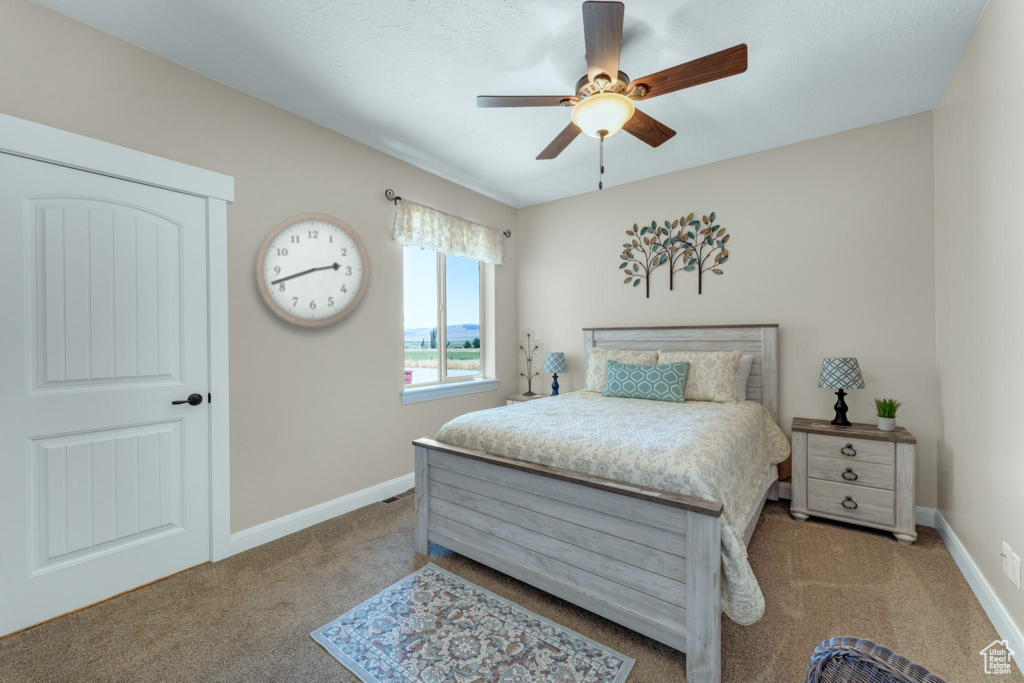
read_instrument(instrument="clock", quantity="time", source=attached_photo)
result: 2:42
